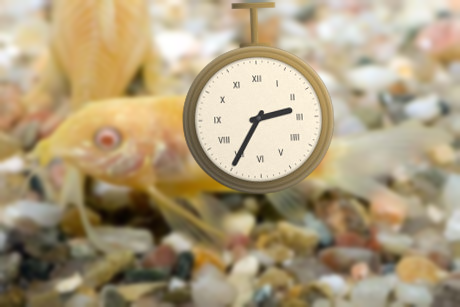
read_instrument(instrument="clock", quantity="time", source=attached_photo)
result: 2:35
